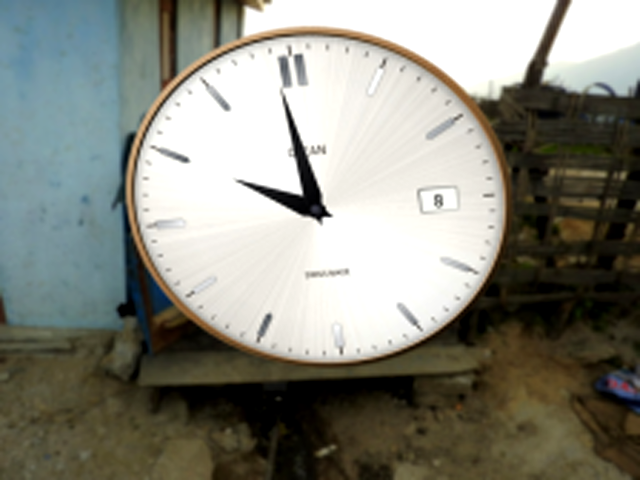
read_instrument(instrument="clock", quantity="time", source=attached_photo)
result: 9:59
